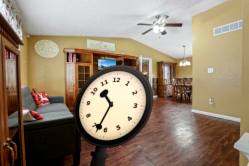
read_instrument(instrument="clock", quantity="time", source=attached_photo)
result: 10:33
